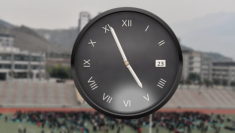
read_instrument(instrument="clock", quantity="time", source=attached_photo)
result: 4:56
